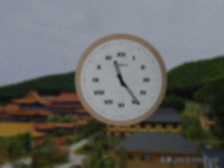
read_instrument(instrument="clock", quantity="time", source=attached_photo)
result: 11:24
